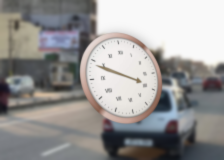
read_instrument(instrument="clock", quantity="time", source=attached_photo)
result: 3:49
